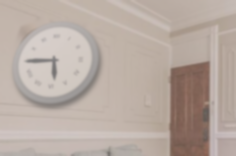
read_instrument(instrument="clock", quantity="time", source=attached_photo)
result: 5:45
